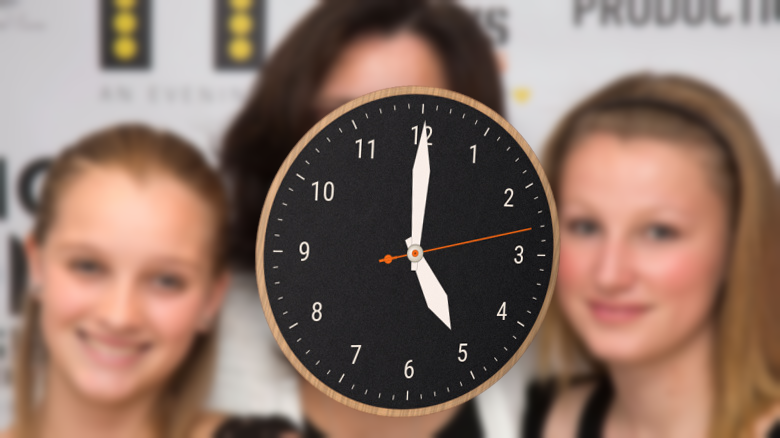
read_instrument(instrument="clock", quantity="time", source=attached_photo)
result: 5:00:13
